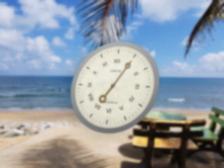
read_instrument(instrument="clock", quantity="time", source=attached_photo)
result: 7:05
